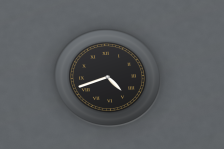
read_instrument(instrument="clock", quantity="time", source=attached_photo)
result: 4:42
